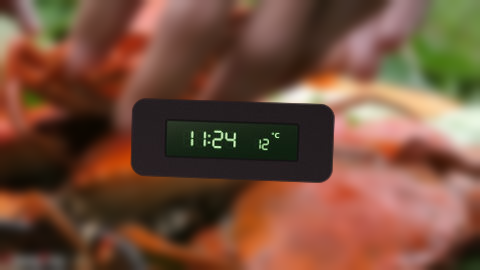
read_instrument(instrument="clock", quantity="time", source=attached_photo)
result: 11:24
